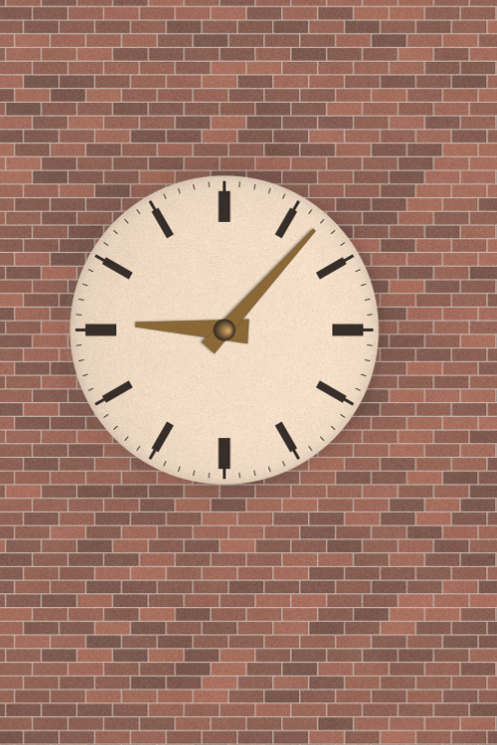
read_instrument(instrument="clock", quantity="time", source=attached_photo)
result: 9:07
